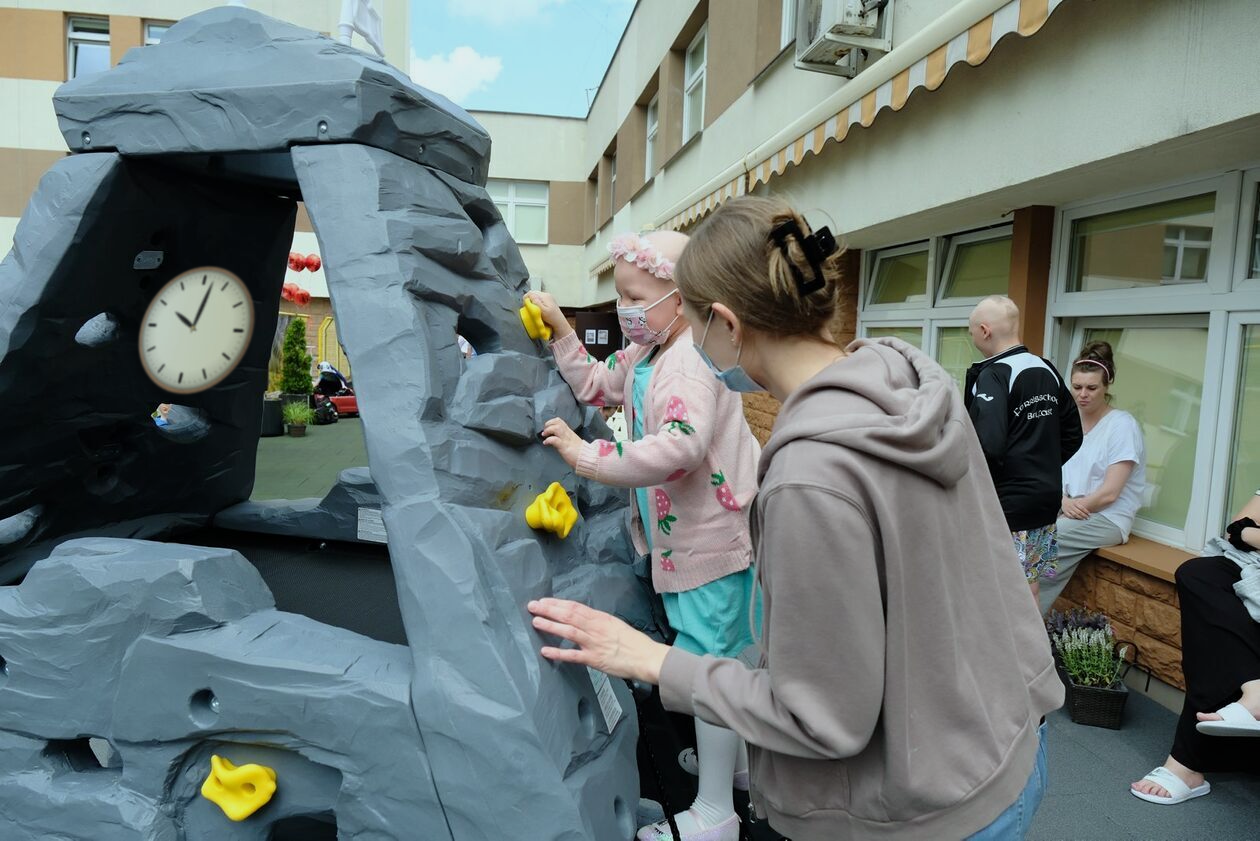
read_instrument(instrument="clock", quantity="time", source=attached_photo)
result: 10:02
